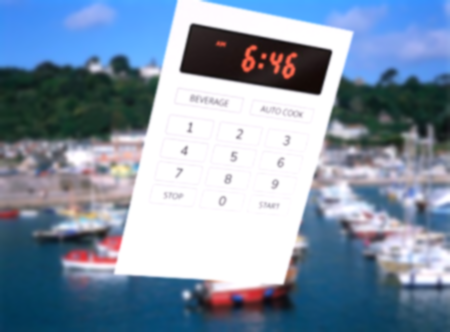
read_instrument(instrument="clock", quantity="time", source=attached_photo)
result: 6:46
